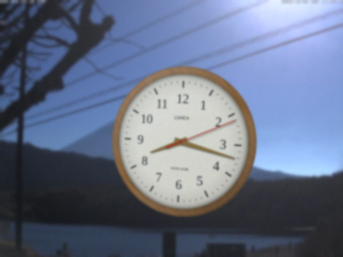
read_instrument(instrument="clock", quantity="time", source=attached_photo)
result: 8:17:11
